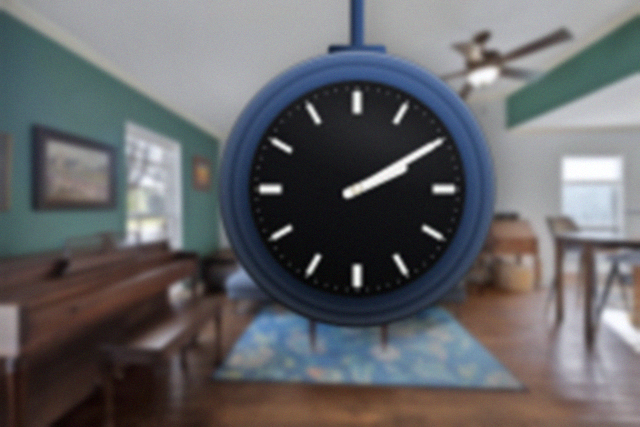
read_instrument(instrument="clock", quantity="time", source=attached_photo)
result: 2:10
